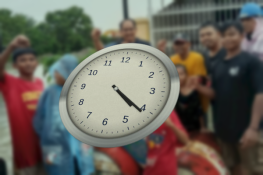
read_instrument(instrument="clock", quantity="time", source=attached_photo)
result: 4:21
